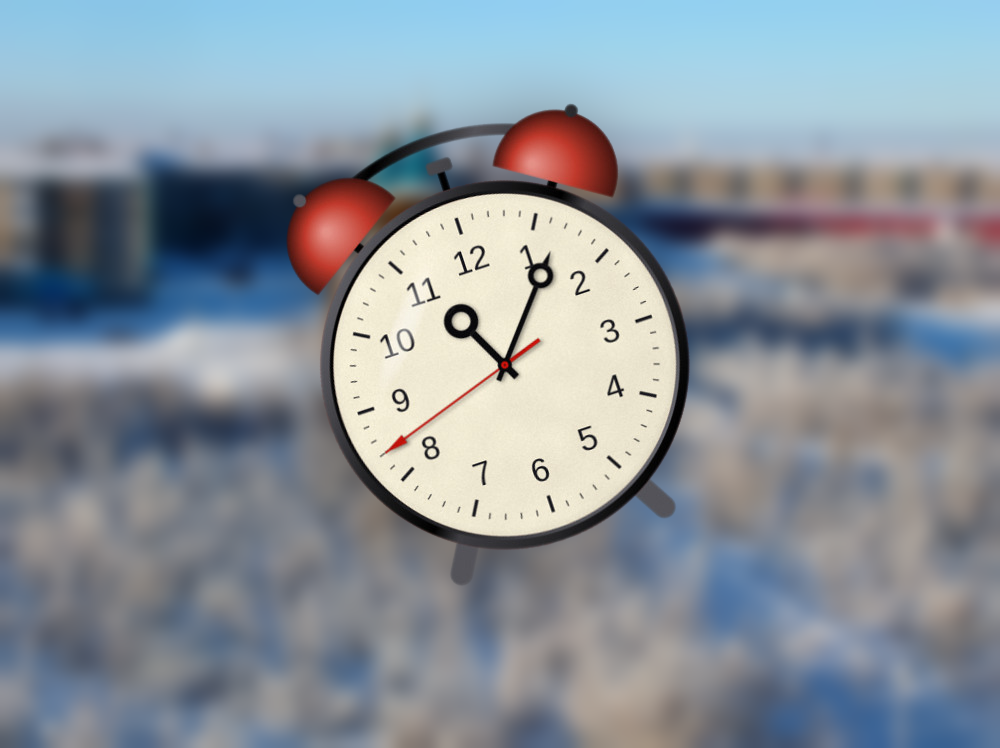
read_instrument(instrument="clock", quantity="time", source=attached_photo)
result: 11:06:42
